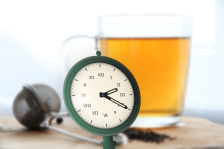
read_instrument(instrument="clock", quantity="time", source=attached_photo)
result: 2:20
